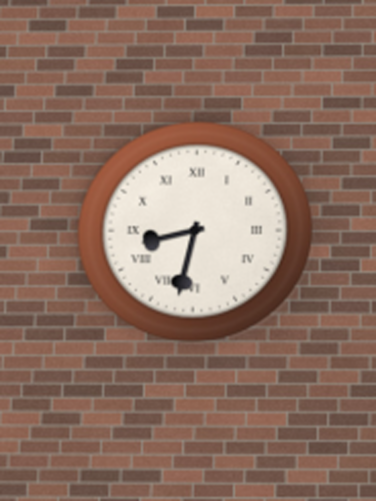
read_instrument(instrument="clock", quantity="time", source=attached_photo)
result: 8:32
